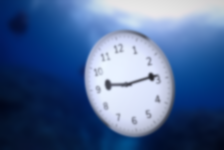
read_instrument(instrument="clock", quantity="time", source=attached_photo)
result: 9:14
